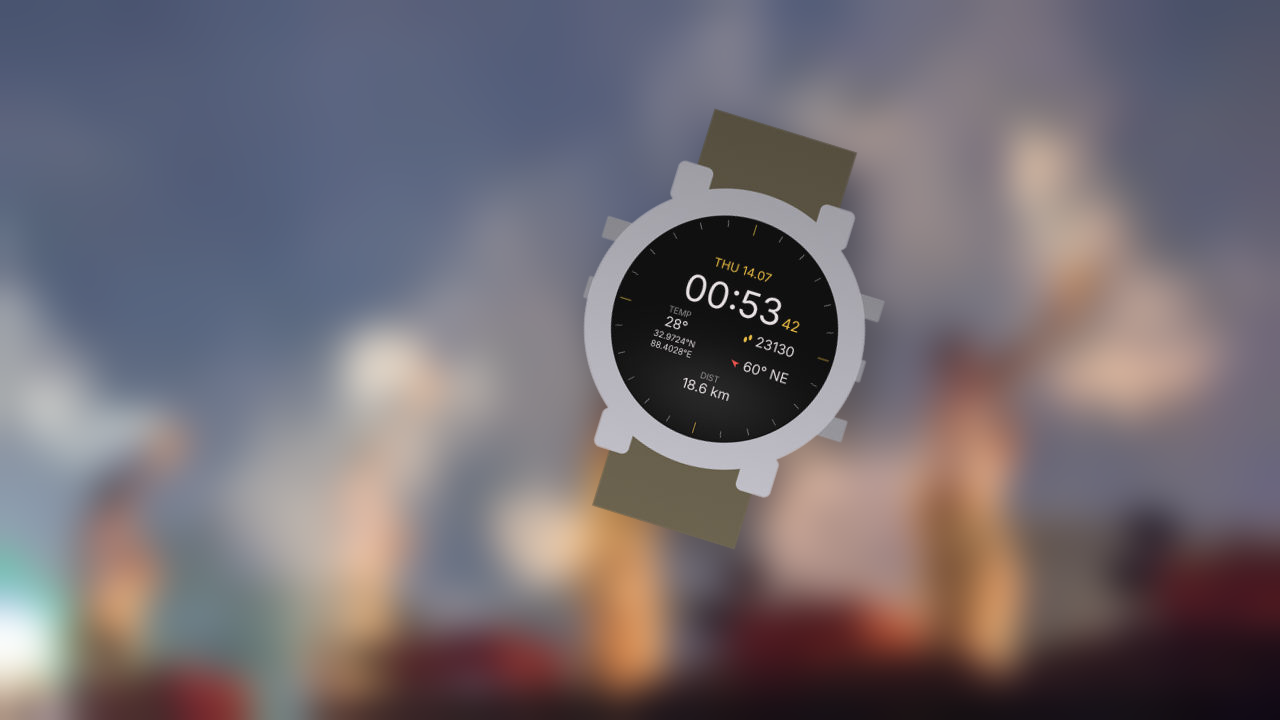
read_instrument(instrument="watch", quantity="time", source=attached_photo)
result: 0:53:42
